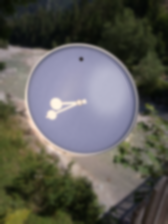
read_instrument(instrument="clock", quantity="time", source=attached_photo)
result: 8:40
